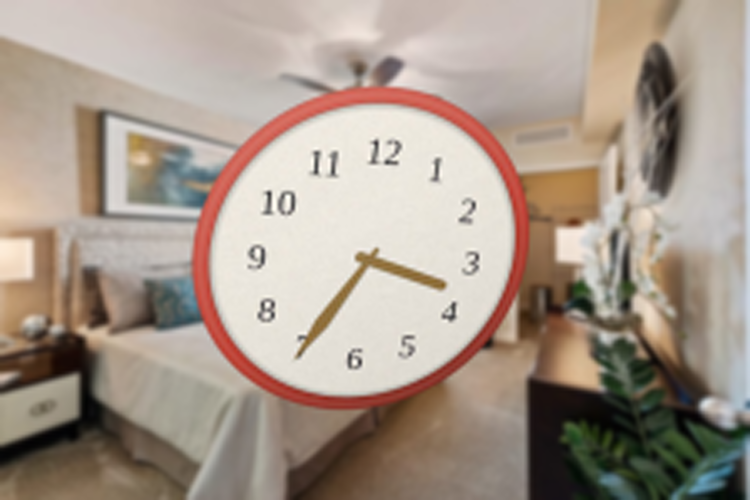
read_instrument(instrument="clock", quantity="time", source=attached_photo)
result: 3:35
